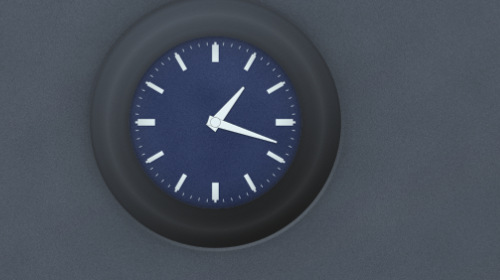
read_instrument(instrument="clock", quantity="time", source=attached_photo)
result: 1:18
